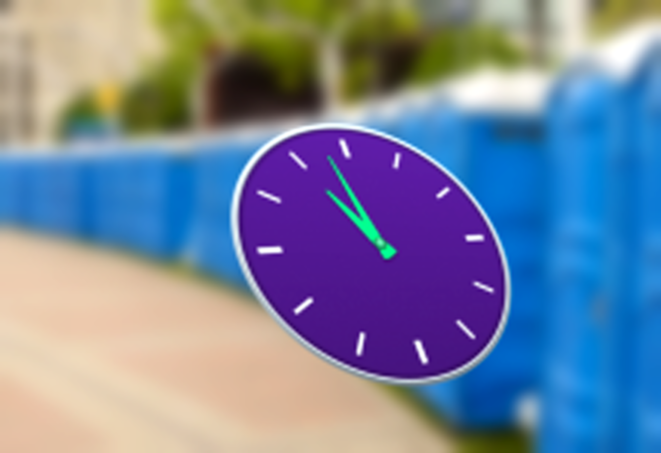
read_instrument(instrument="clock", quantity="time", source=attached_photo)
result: 10:58
